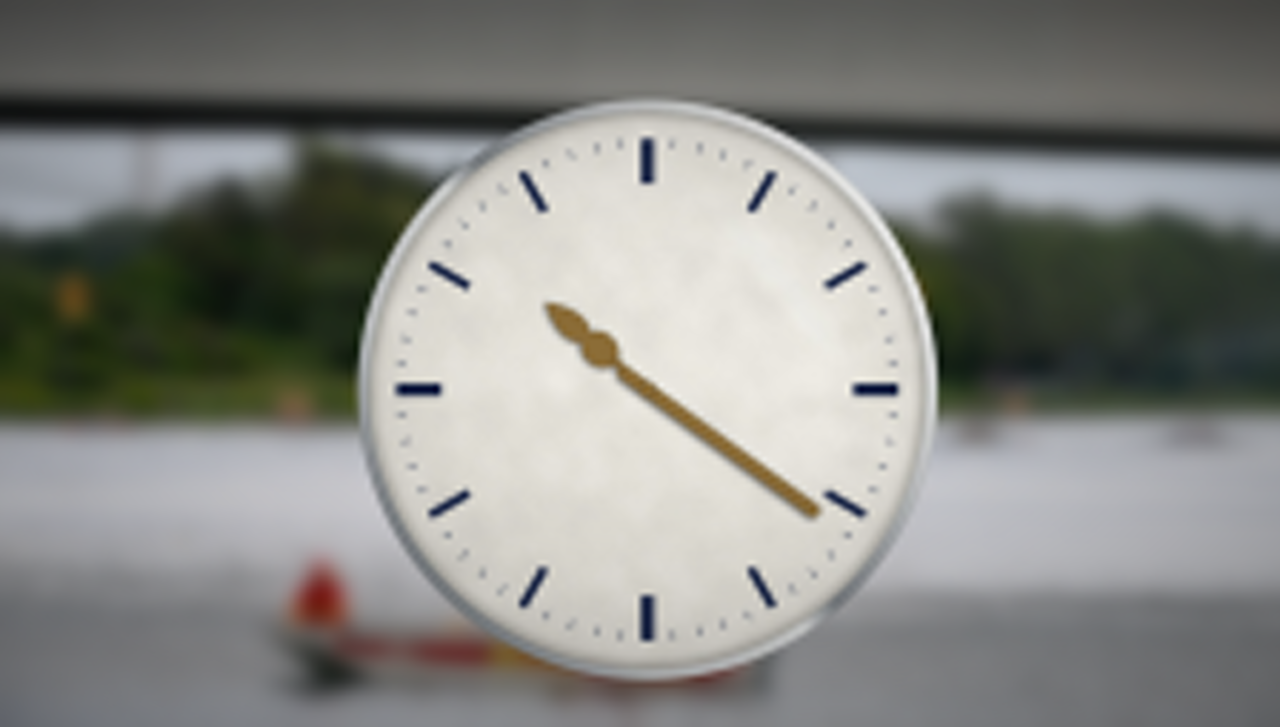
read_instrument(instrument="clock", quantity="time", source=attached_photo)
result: 10:21
